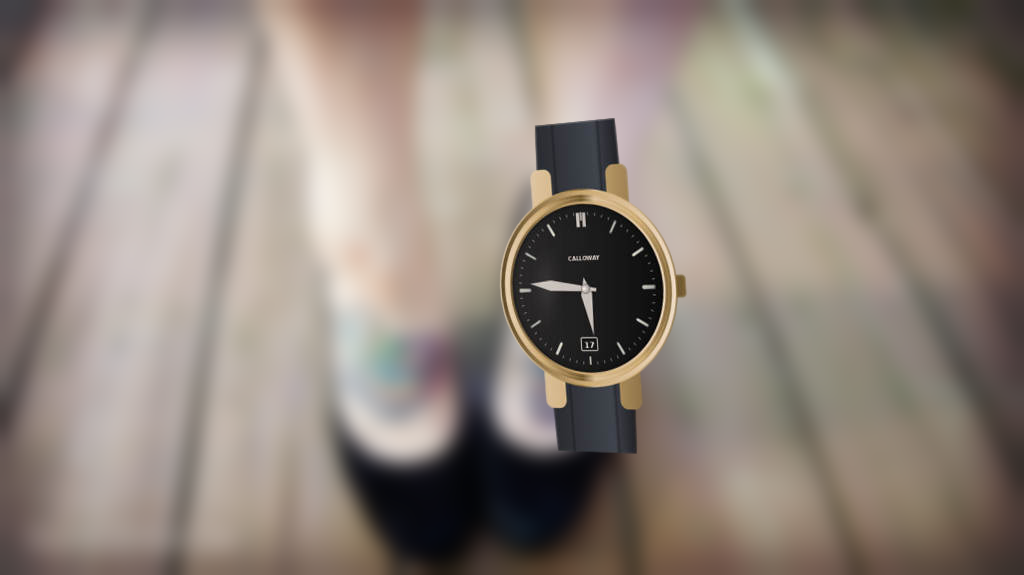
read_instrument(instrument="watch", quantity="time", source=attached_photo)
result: 5:46
